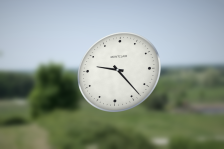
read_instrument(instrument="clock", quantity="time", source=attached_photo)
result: 9:23
